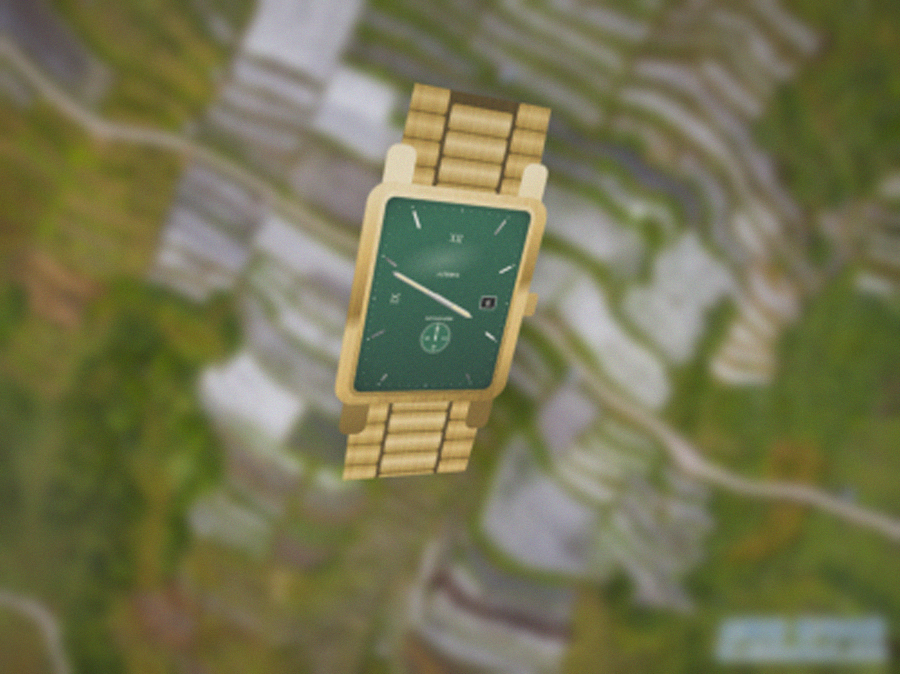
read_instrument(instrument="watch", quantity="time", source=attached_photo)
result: 3:49
